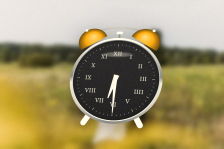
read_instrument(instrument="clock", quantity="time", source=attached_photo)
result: 6:30
